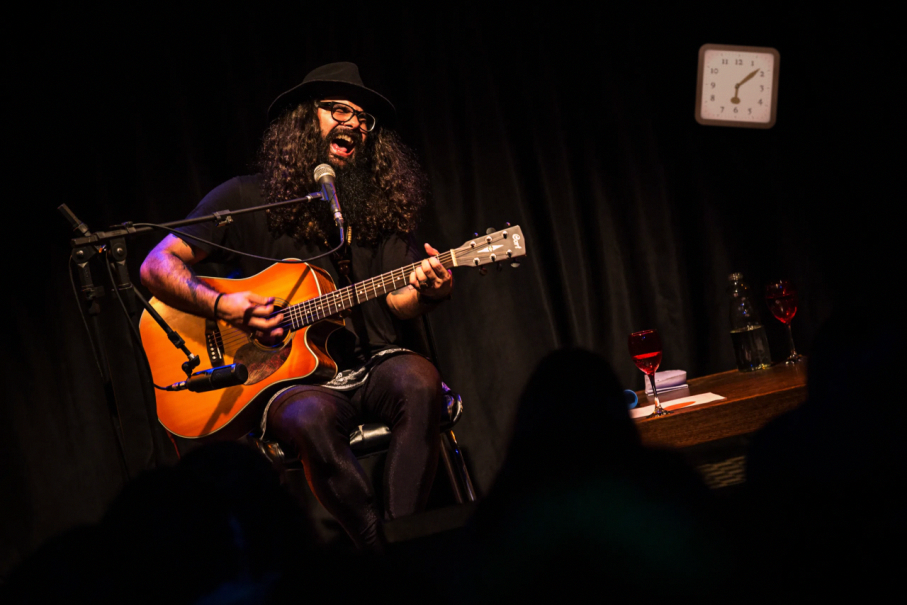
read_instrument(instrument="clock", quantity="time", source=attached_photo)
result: 6:08
